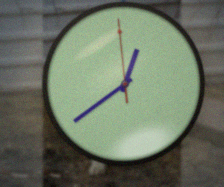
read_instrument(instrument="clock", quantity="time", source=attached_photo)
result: 12:38:59
